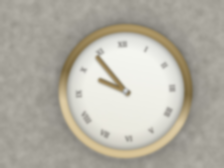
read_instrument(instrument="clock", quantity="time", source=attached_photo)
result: 9:54
